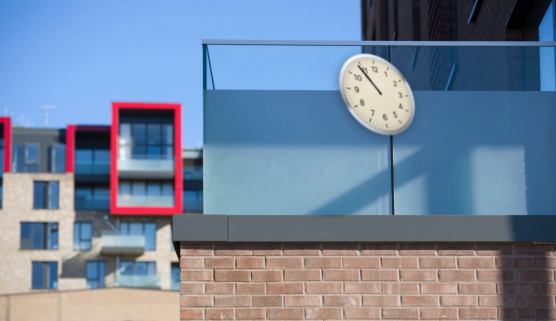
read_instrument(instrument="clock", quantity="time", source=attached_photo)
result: 10:54
